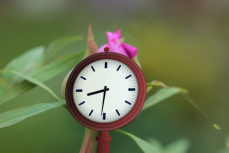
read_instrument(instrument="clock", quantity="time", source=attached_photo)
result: 8:31
